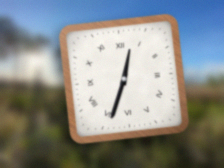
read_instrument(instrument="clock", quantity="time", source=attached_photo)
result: 12:34
